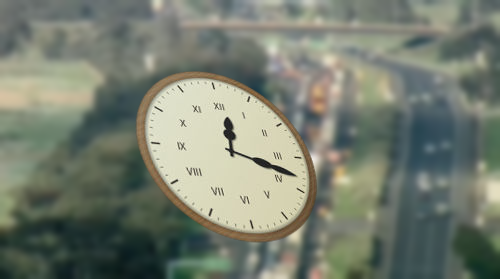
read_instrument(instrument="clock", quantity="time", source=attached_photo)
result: 12:18
